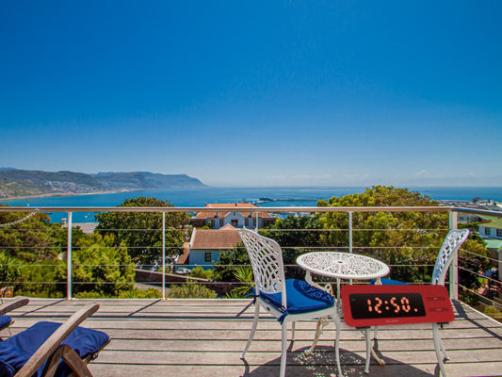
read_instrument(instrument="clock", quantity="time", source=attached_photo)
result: 12:50
